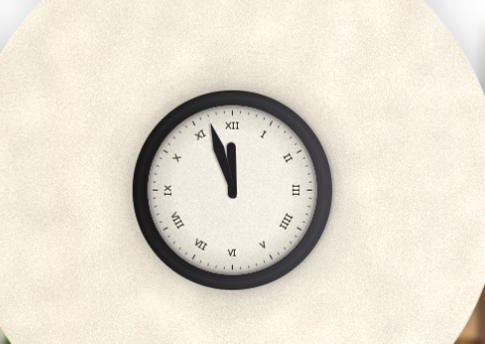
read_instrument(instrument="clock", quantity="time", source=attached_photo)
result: 11:57
